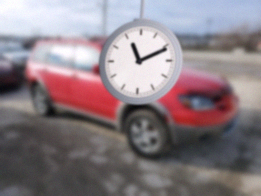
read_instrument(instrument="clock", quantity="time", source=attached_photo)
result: 11:11
